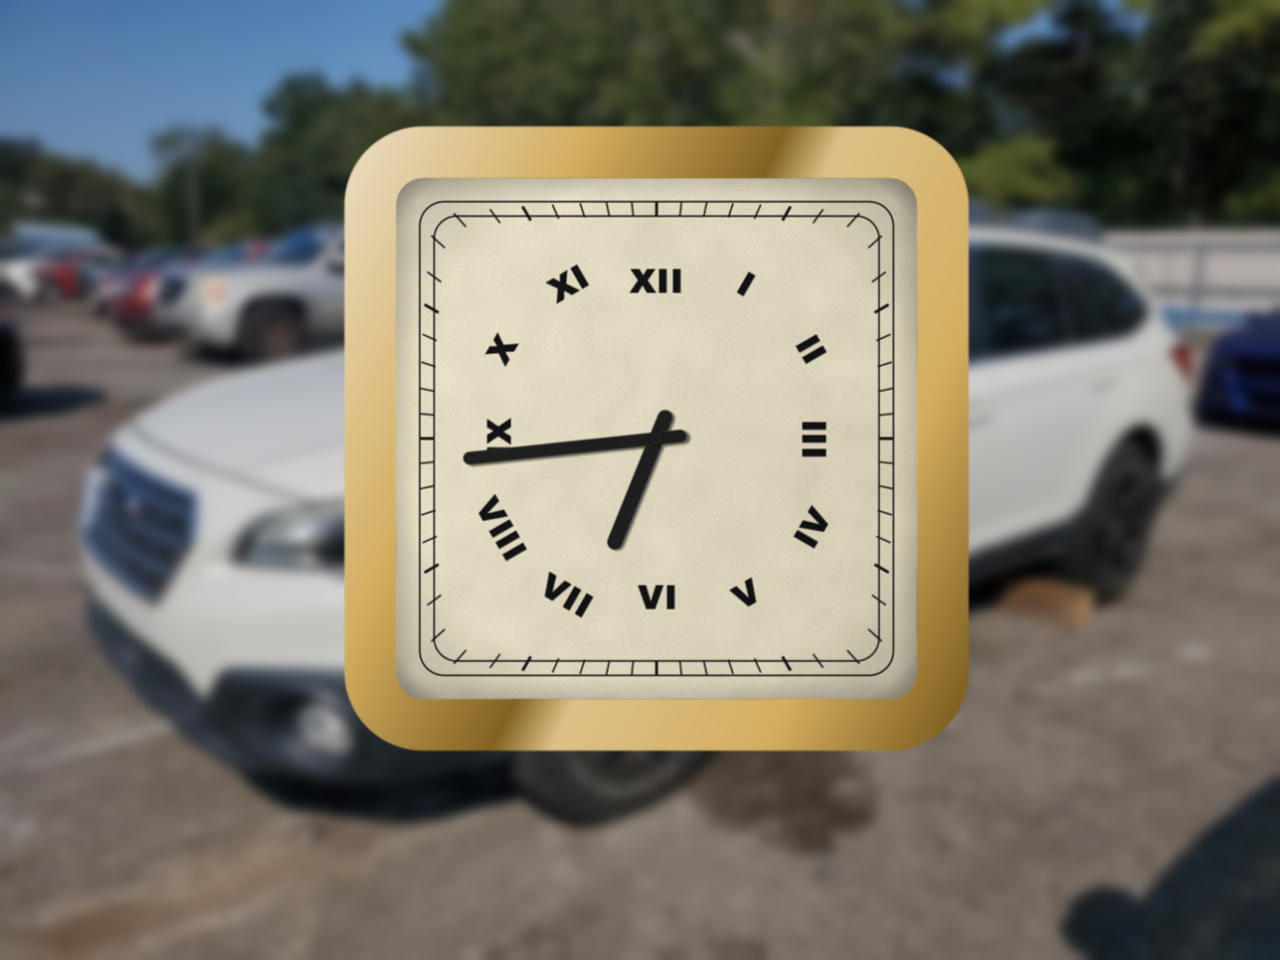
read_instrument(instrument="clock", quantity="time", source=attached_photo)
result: 6:44
